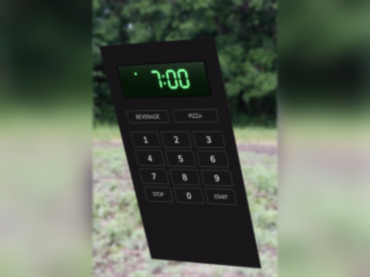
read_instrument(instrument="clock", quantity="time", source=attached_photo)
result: 7:00
